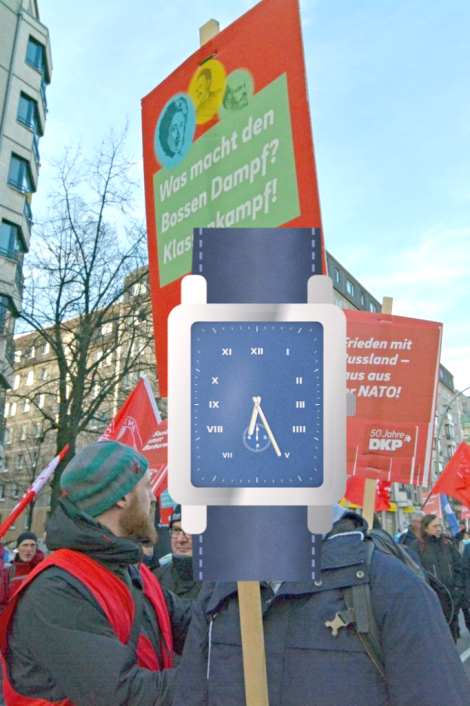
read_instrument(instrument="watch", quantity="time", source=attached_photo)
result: 6:26
